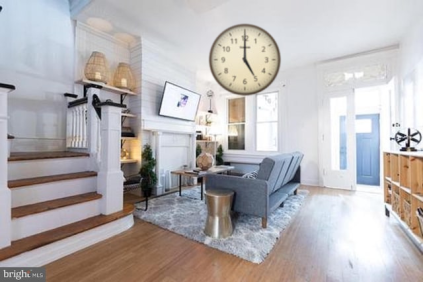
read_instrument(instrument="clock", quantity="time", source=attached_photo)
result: 5:00
